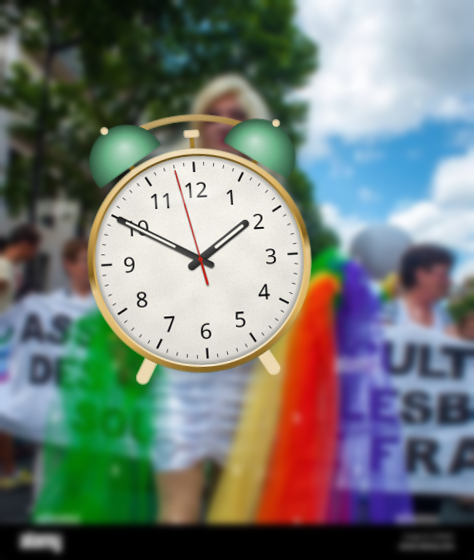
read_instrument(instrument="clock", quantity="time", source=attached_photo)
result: 1:49:58
